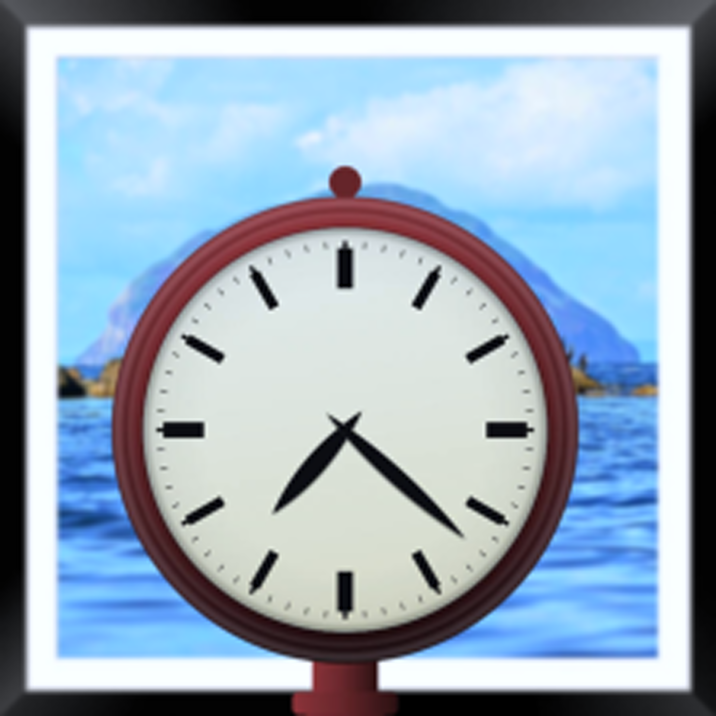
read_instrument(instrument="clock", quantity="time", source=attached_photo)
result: 7:22
